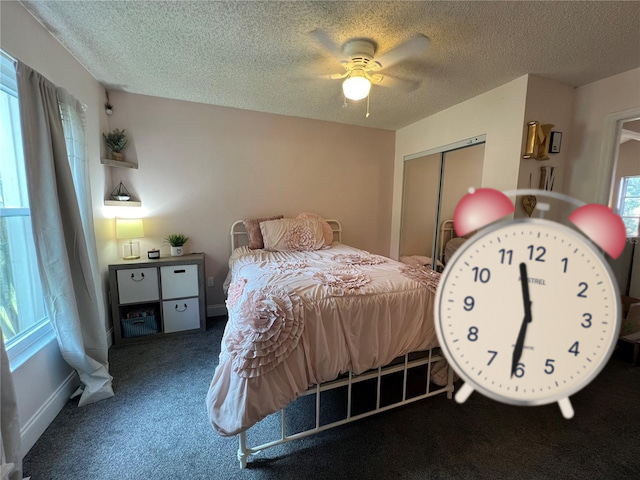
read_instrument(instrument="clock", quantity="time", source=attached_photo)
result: 11:31
